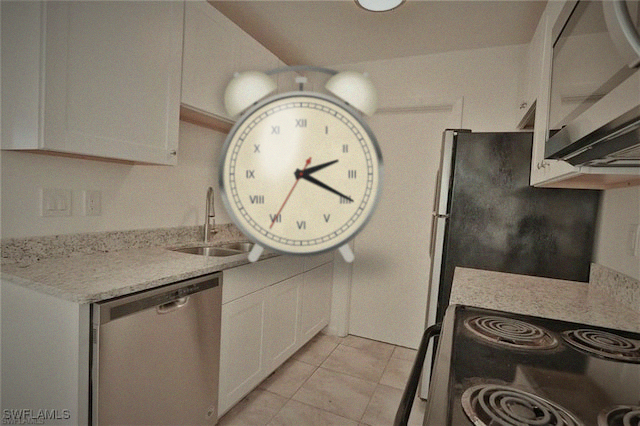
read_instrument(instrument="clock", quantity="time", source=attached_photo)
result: 2:19:35
